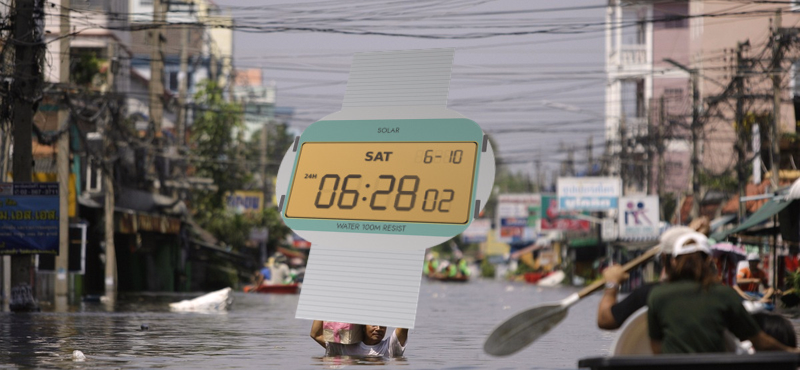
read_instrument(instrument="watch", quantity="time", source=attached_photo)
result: 6:28:02
